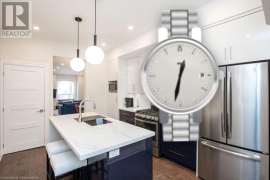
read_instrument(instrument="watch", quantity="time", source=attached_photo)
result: 12:32
